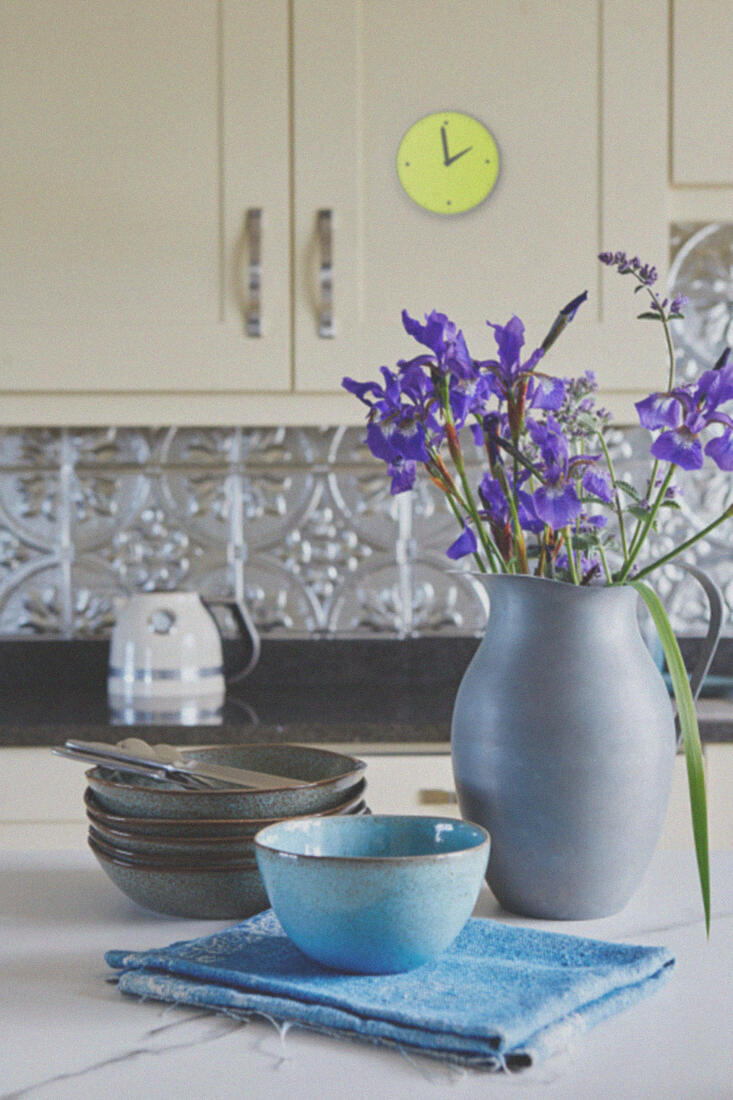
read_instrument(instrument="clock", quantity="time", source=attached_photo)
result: 1:59
